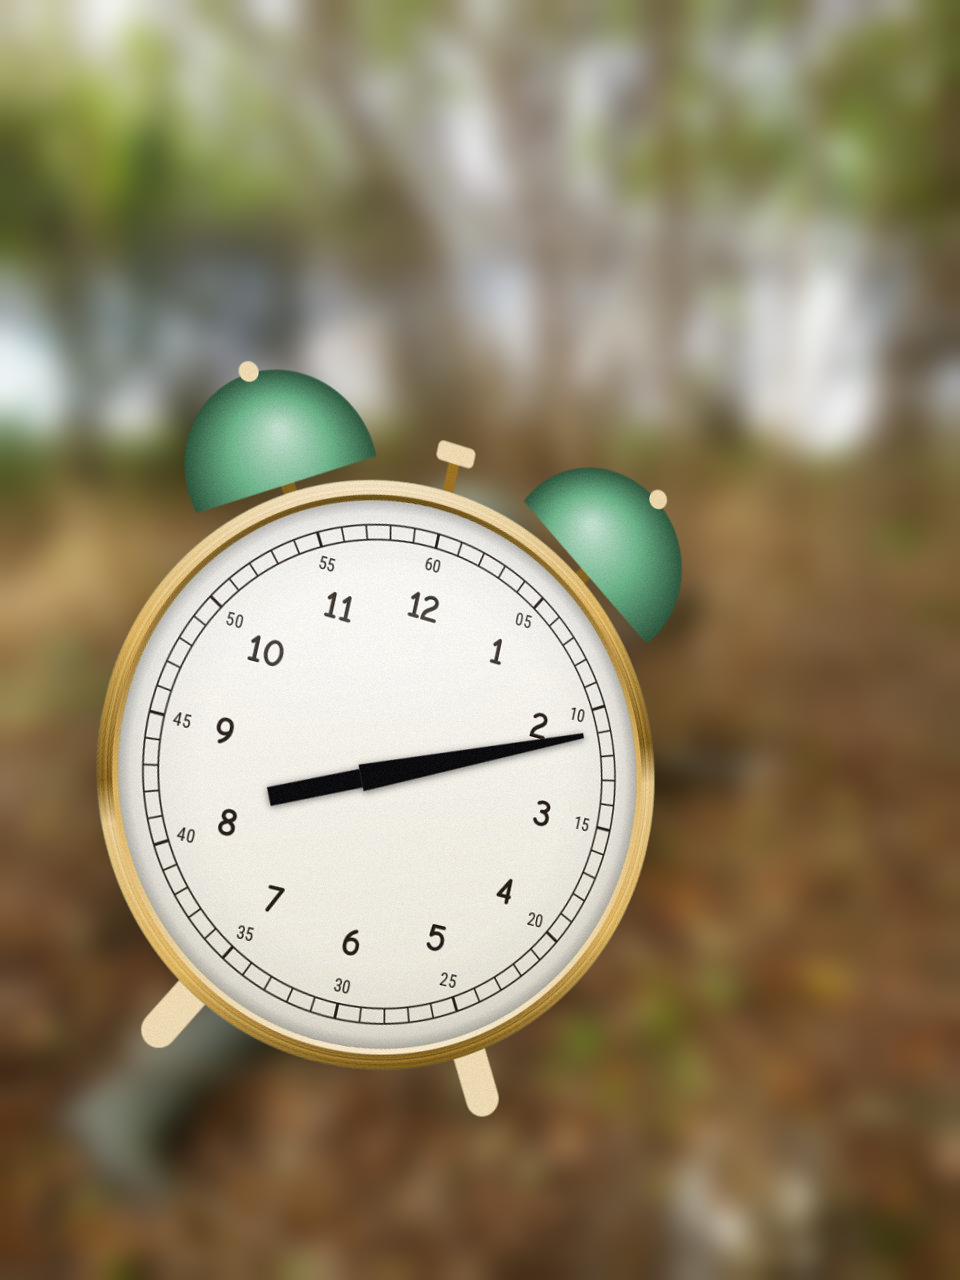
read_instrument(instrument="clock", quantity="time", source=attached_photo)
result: 8:11
